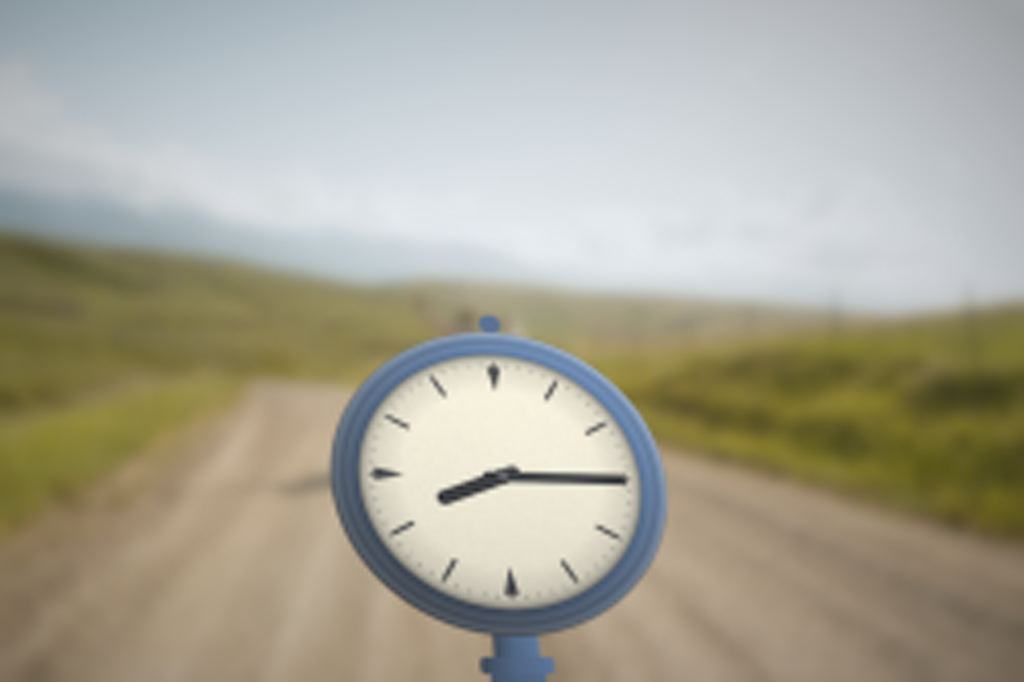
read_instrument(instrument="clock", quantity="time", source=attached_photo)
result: 8:15
